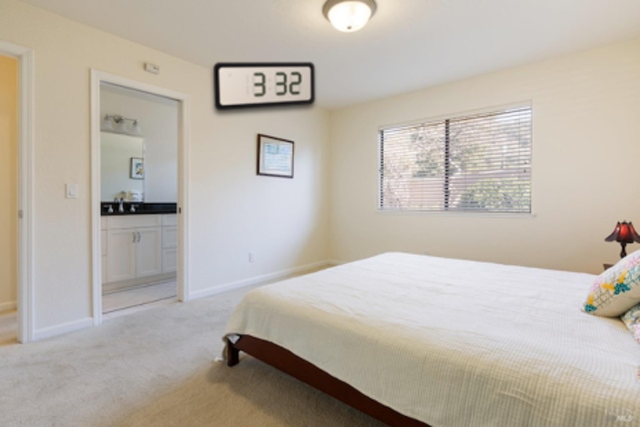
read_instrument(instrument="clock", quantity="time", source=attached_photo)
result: 3:32
